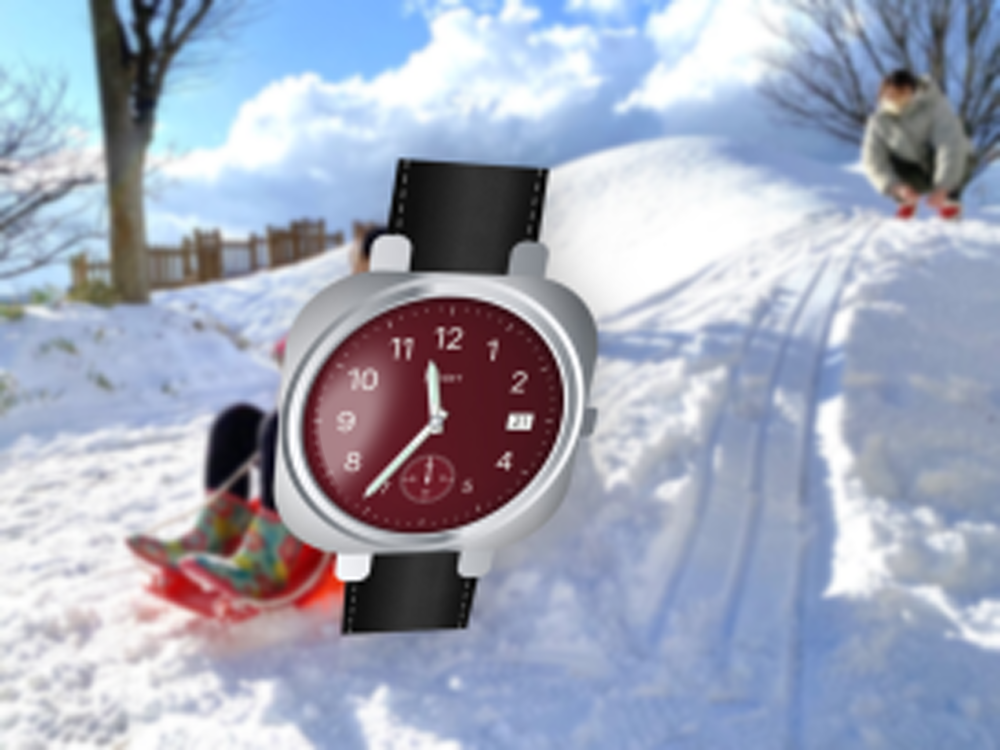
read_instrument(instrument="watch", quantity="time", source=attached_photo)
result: 11:36
